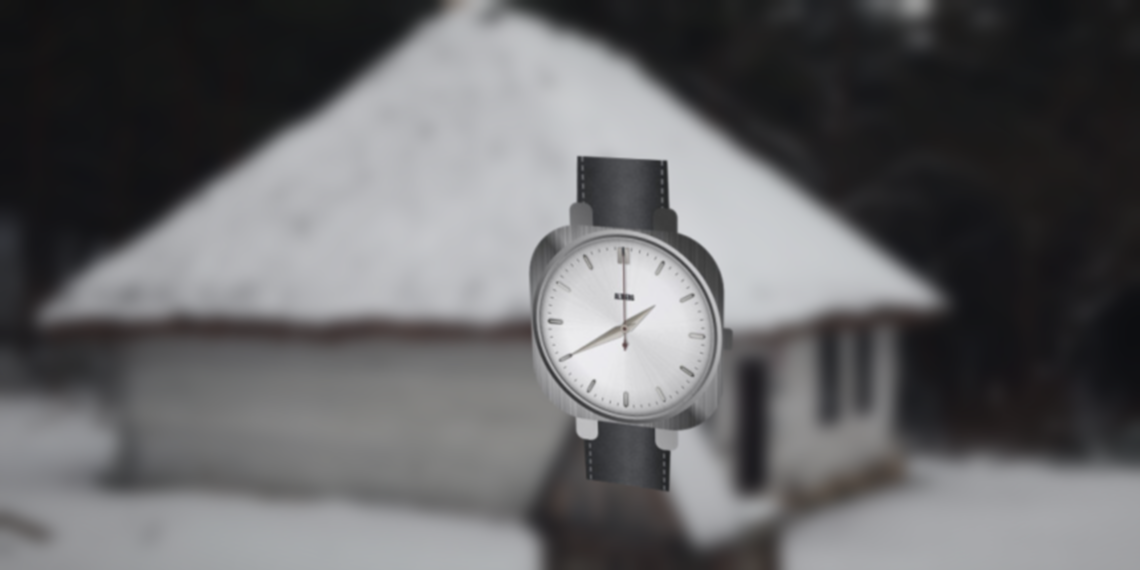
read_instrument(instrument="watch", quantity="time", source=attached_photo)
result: 1:40:00
